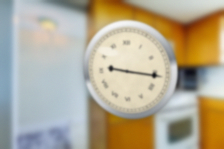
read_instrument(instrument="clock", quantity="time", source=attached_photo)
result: 9:16
